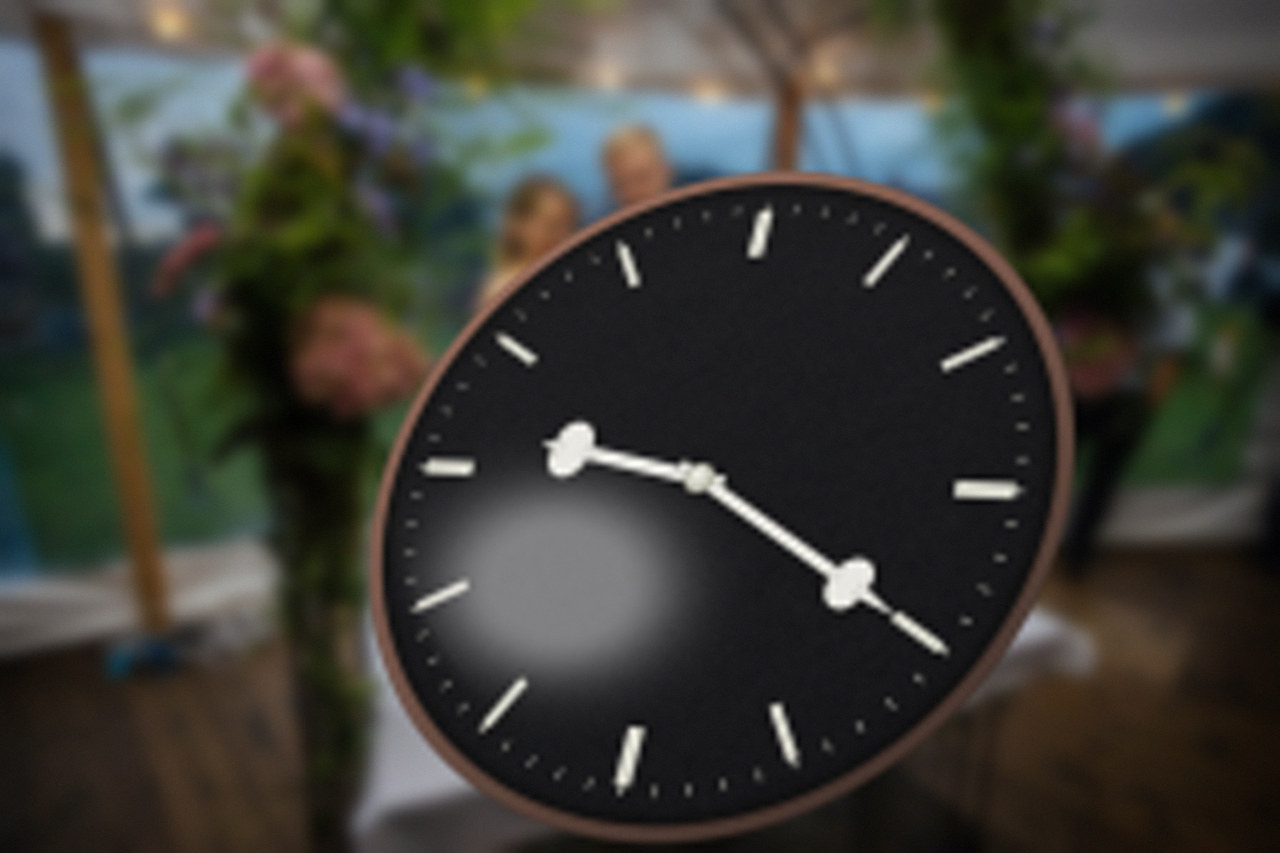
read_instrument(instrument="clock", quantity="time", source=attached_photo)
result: 9:20
